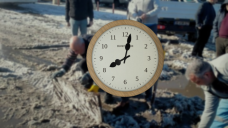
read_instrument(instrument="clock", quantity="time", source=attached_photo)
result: 8:02
